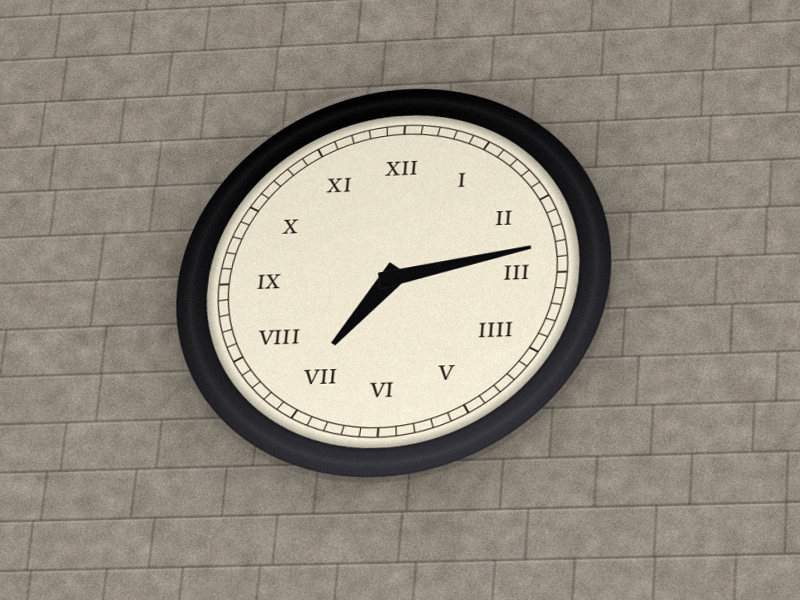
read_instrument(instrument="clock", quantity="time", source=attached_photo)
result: 7:13
